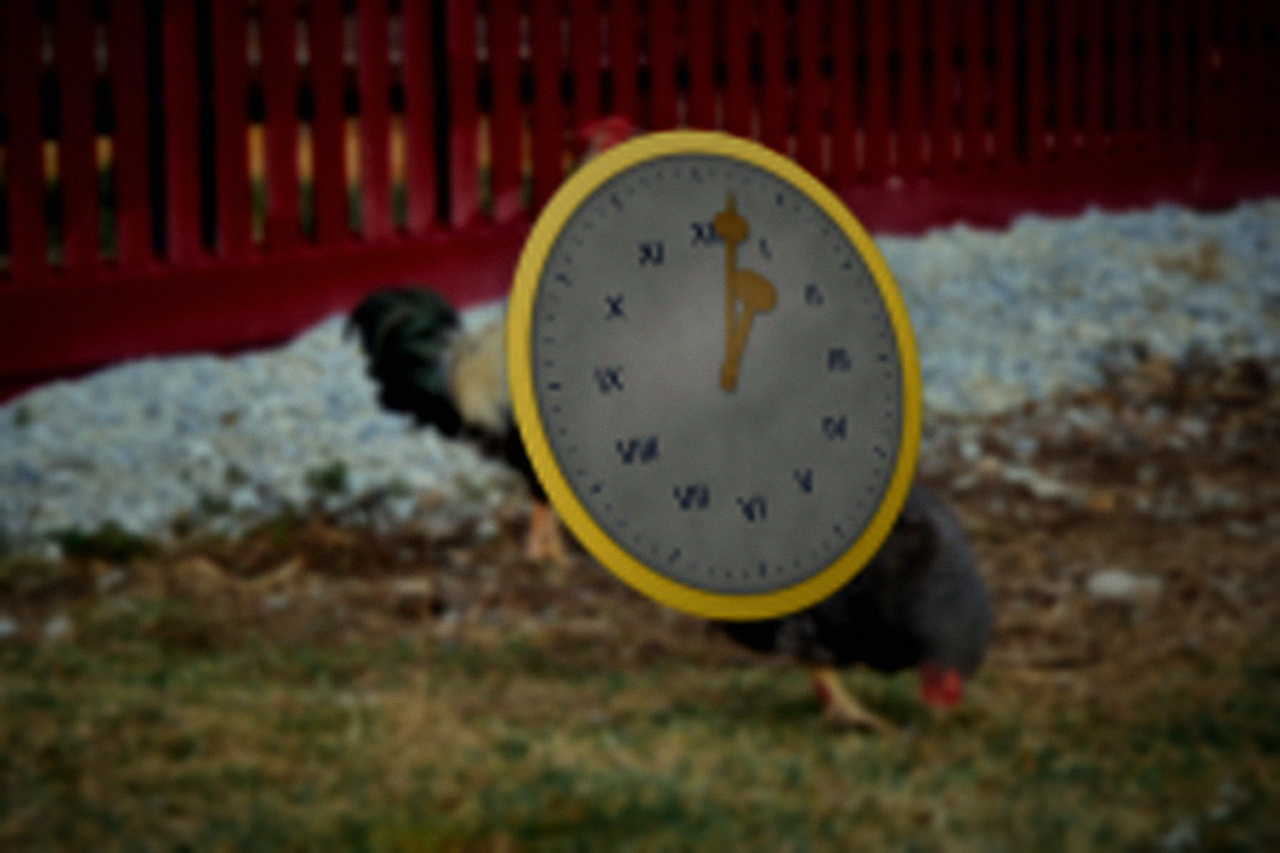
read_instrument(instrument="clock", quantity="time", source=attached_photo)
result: 1:02
